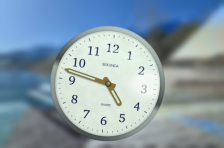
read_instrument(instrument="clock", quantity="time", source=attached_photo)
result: 4:47
